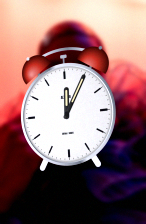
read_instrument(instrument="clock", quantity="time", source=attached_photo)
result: 12:05
